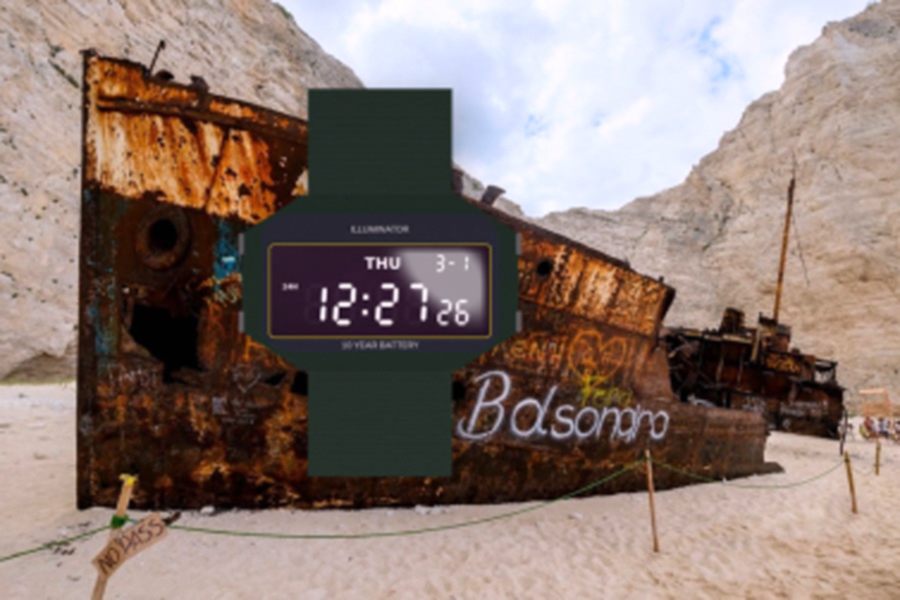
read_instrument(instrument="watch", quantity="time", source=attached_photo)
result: 12:27:26
